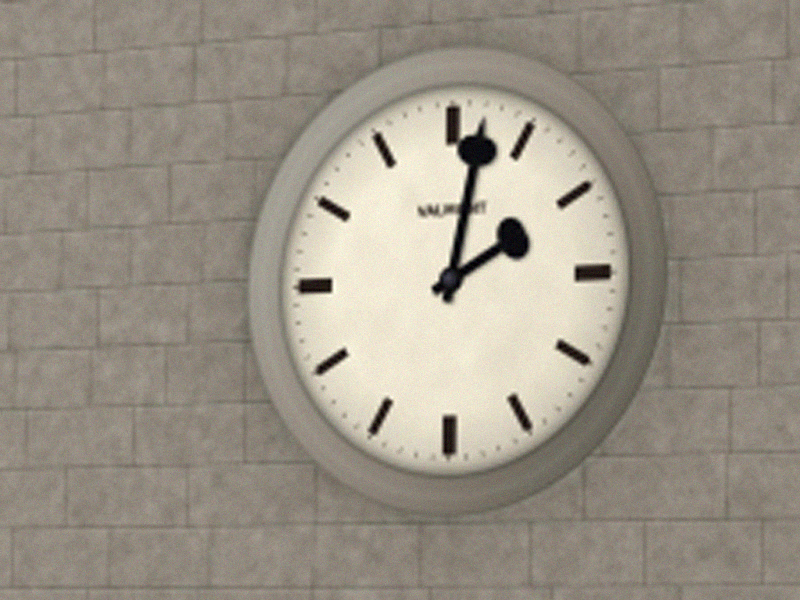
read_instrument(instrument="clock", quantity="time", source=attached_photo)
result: 2:02
